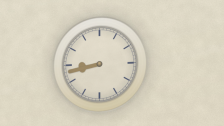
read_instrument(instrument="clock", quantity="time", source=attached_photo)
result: 8:43
